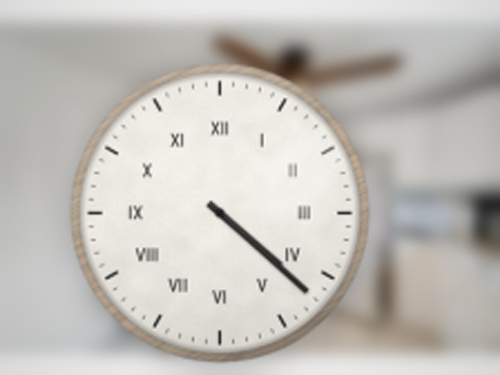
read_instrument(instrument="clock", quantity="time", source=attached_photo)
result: 4:22
